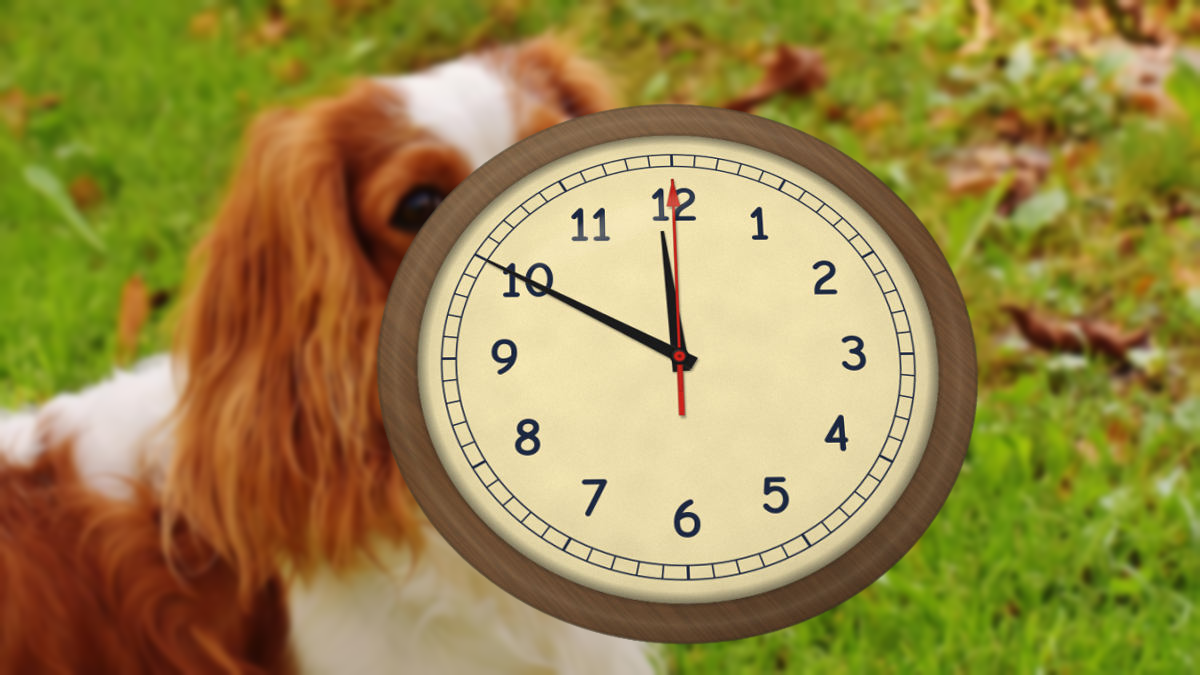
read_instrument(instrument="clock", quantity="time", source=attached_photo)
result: 11:50:00
